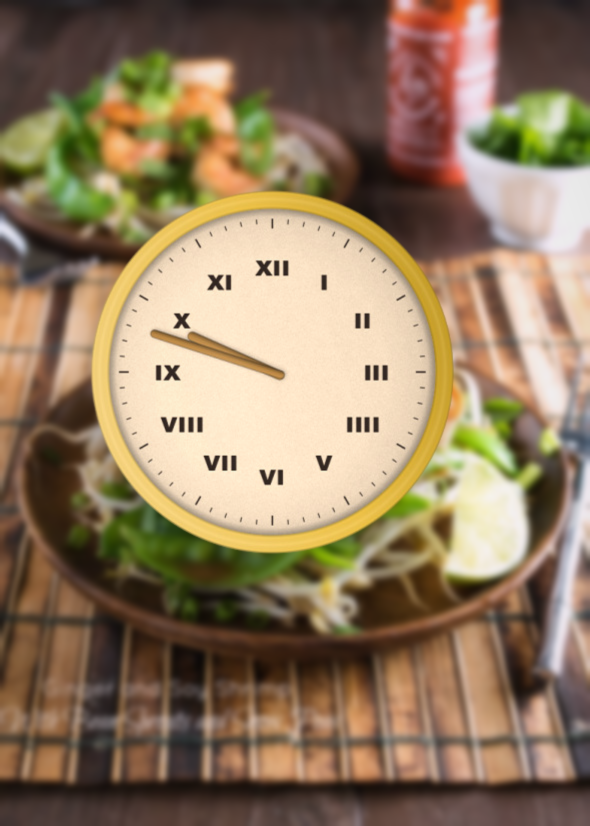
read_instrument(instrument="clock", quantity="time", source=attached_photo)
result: 9:48
